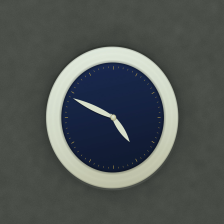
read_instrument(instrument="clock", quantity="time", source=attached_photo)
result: 4:49
